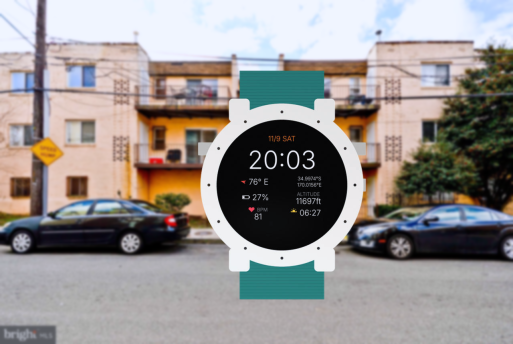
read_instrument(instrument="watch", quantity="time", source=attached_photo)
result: 20:03
